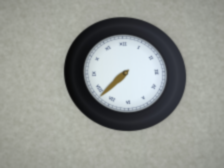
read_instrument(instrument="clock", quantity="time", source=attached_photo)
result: 7:38
